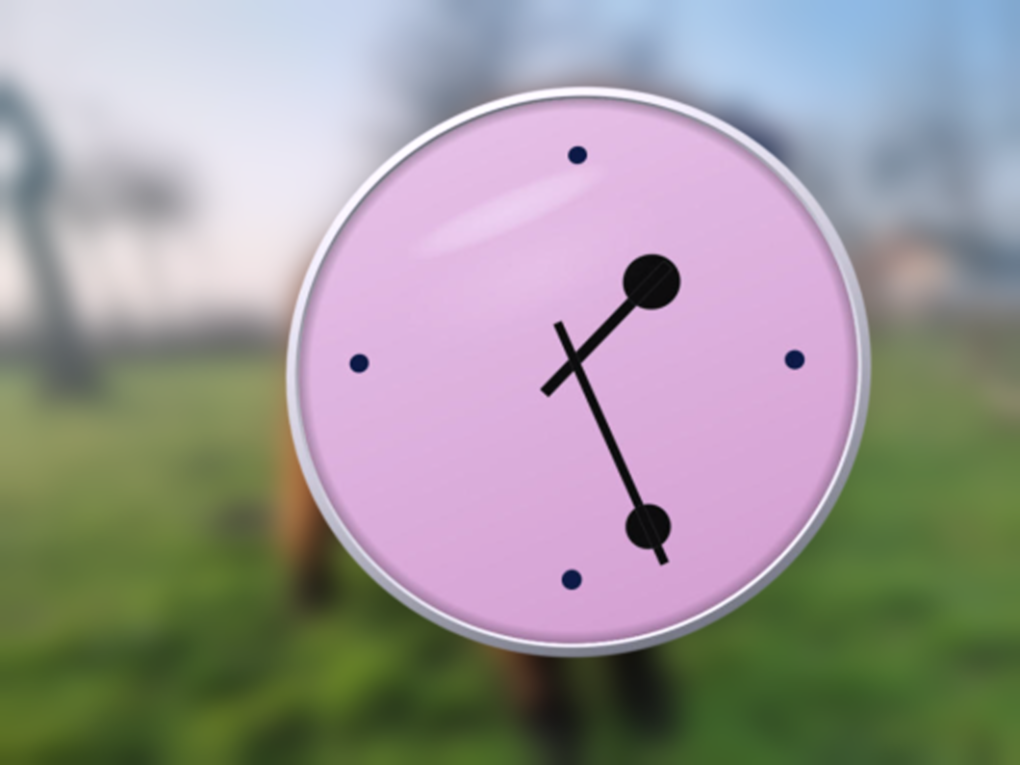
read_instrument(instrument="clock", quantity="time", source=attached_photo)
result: 1:26
